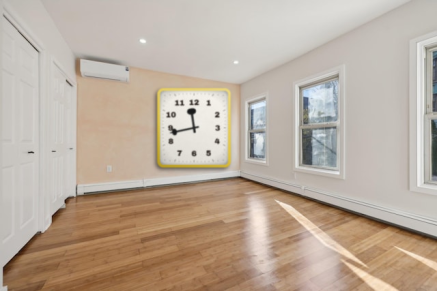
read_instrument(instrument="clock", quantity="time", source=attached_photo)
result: 11:43
